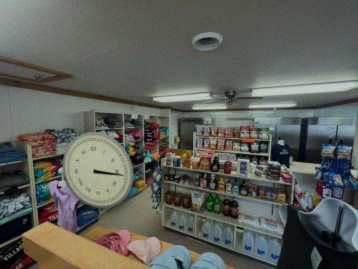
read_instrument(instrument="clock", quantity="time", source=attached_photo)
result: 3:16
